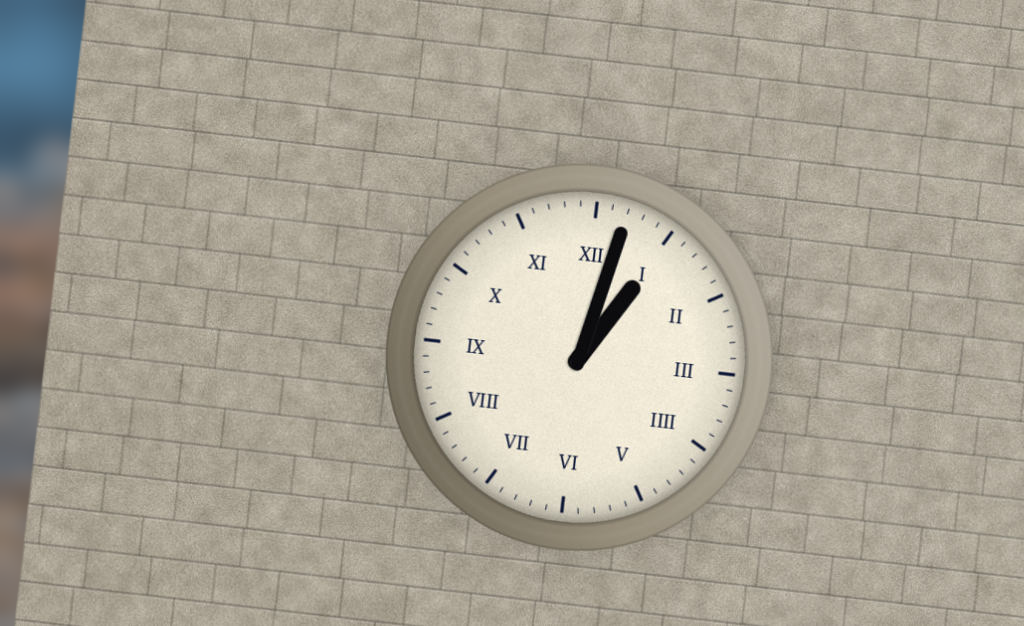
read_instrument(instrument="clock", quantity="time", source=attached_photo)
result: 1:02
